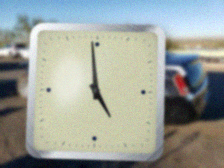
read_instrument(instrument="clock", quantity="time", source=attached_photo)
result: 4:59
